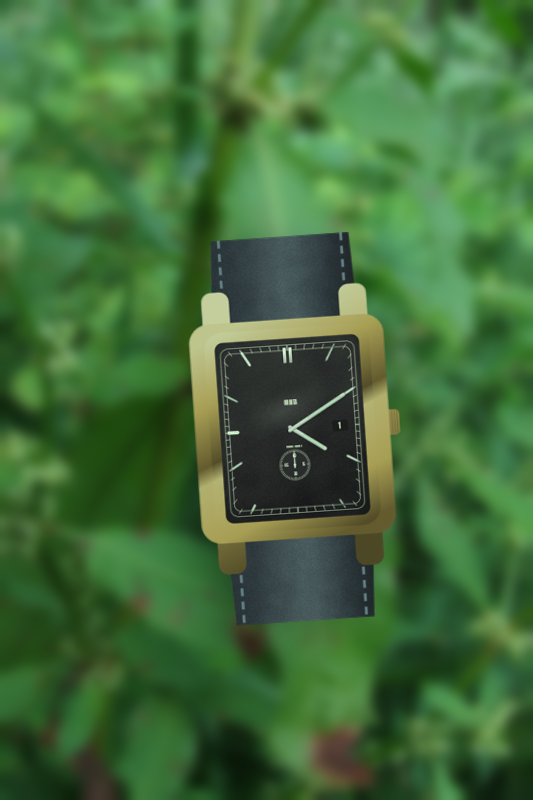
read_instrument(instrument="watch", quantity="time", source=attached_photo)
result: 4:10
